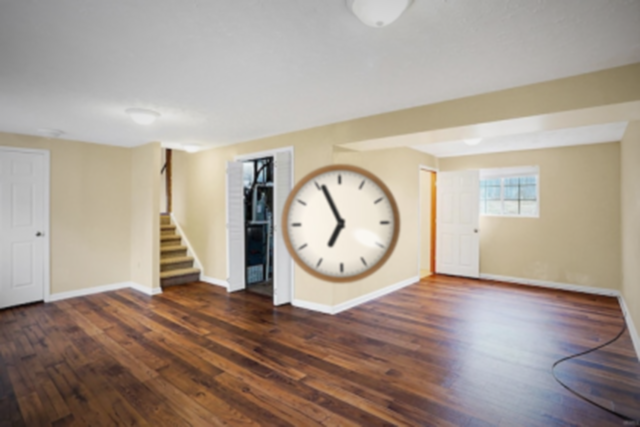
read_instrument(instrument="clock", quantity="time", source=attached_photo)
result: 6:56
